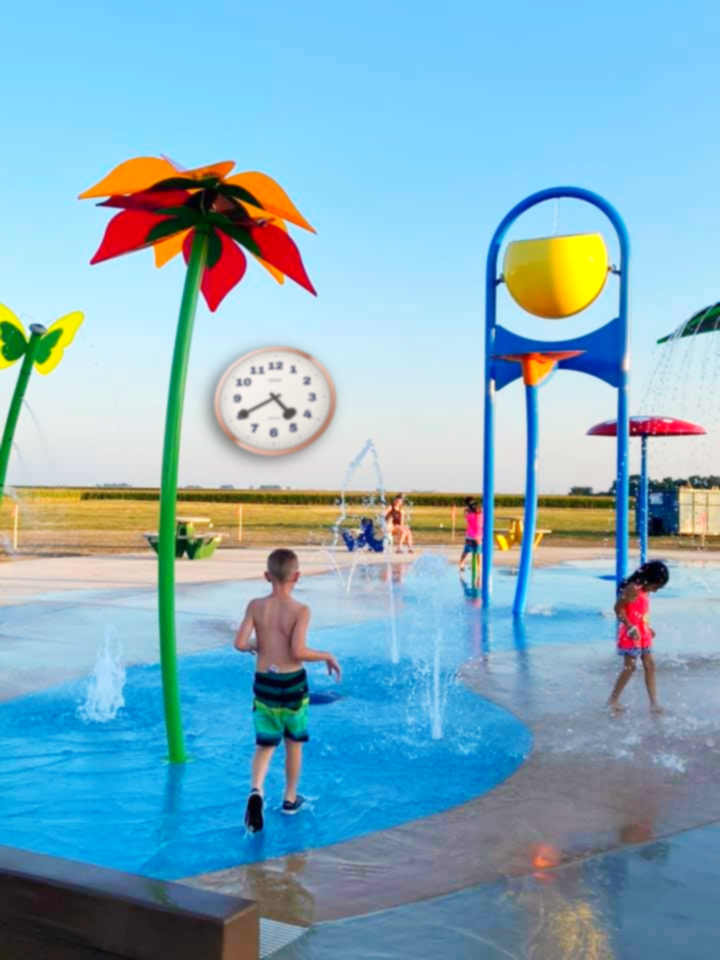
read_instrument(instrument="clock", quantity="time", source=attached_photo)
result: 4:40
